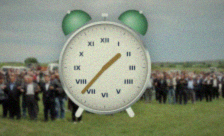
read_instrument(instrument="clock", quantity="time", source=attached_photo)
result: 1:37
